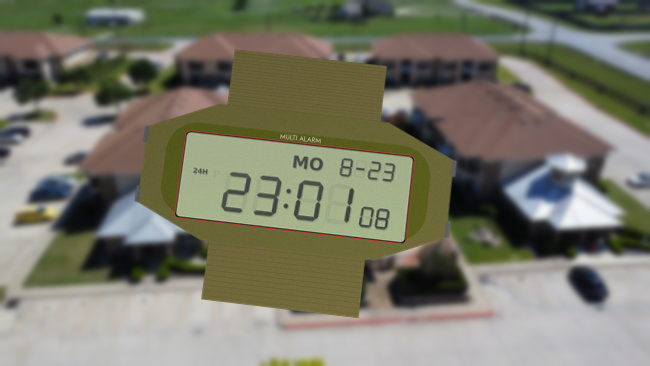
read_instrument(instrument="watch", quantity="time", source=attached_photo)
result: 23:01:08
